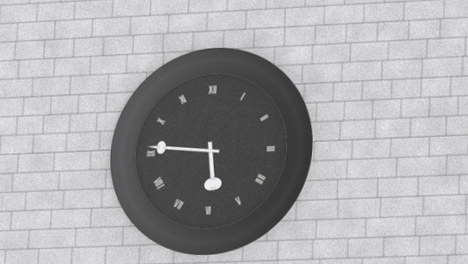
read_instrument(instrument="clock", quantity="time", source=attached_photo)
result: 5:46
